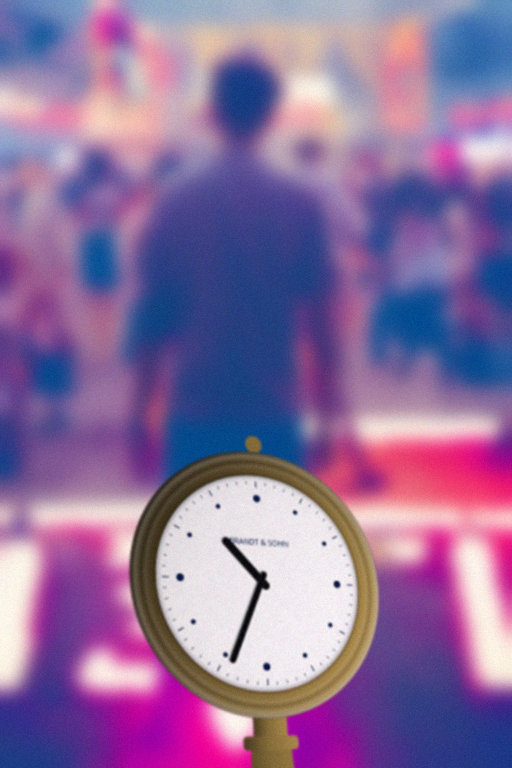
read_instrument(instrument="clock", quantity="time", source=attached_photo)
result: 10:34
